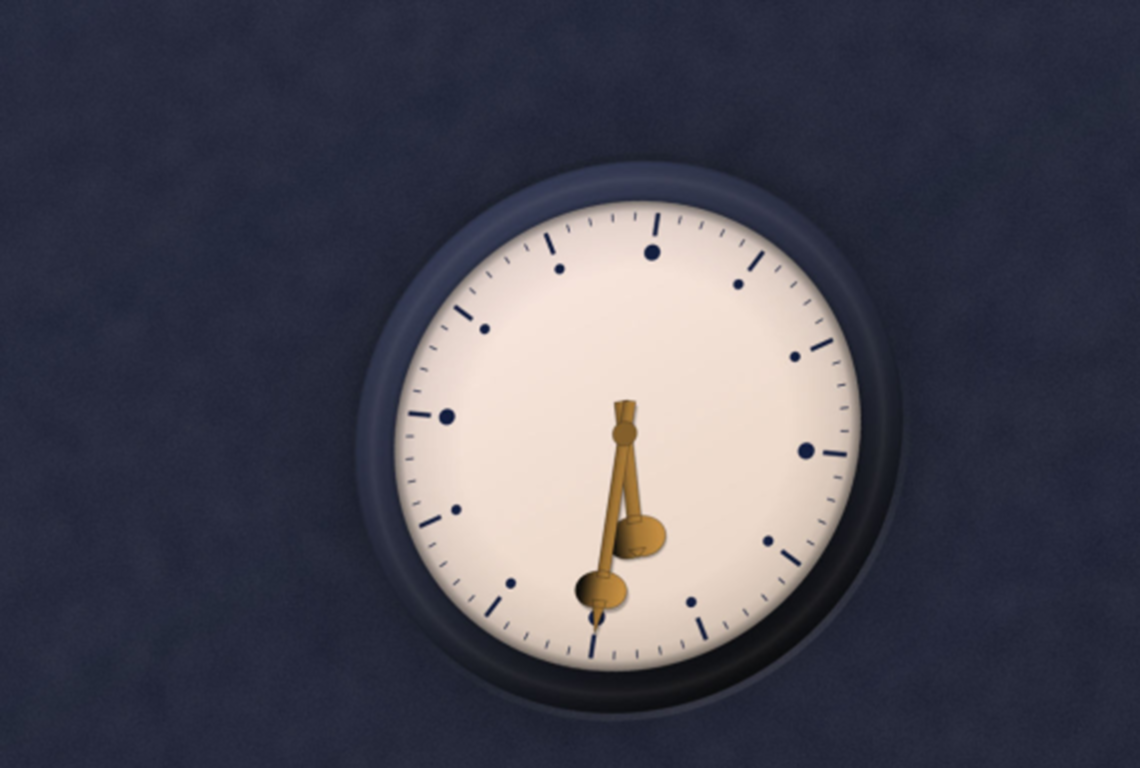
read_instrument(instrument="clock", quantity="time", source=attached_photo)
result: 5:30
